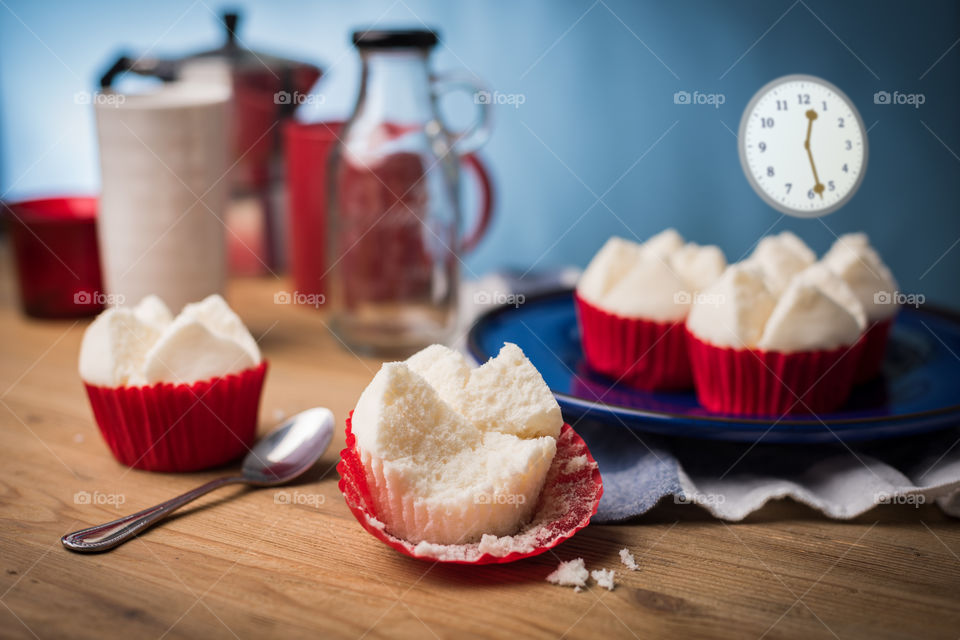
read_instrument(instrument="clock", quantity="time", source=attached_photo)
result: 12:28
